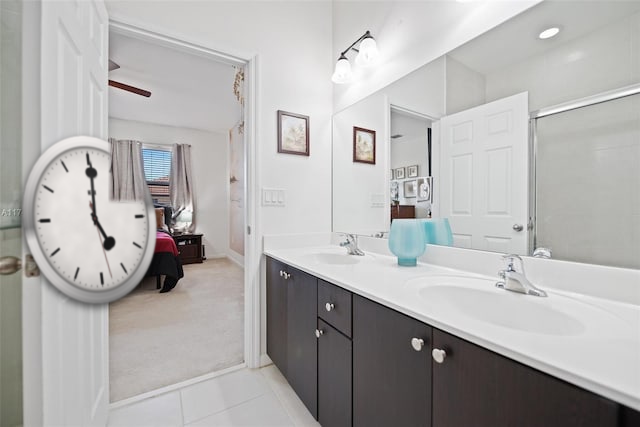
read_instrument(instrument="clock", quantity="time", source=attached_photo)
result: 5:00:28
